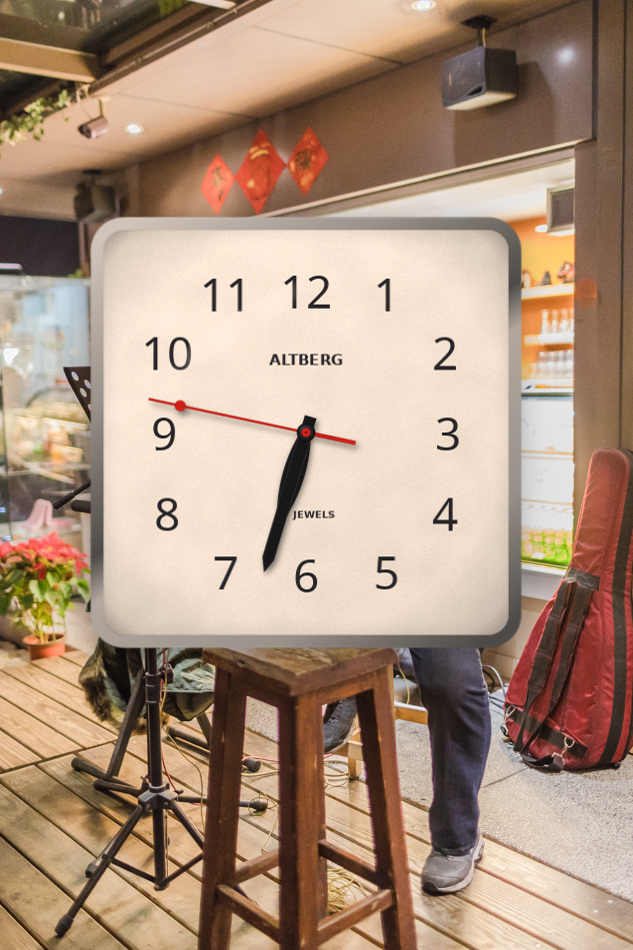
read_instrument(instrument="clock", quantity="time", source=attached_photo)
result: 6:32:47
